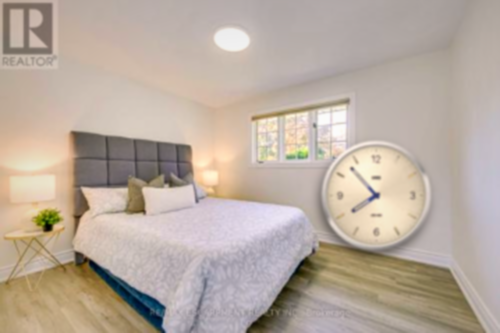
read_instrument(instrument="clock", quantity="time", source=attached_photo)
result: 7:53
